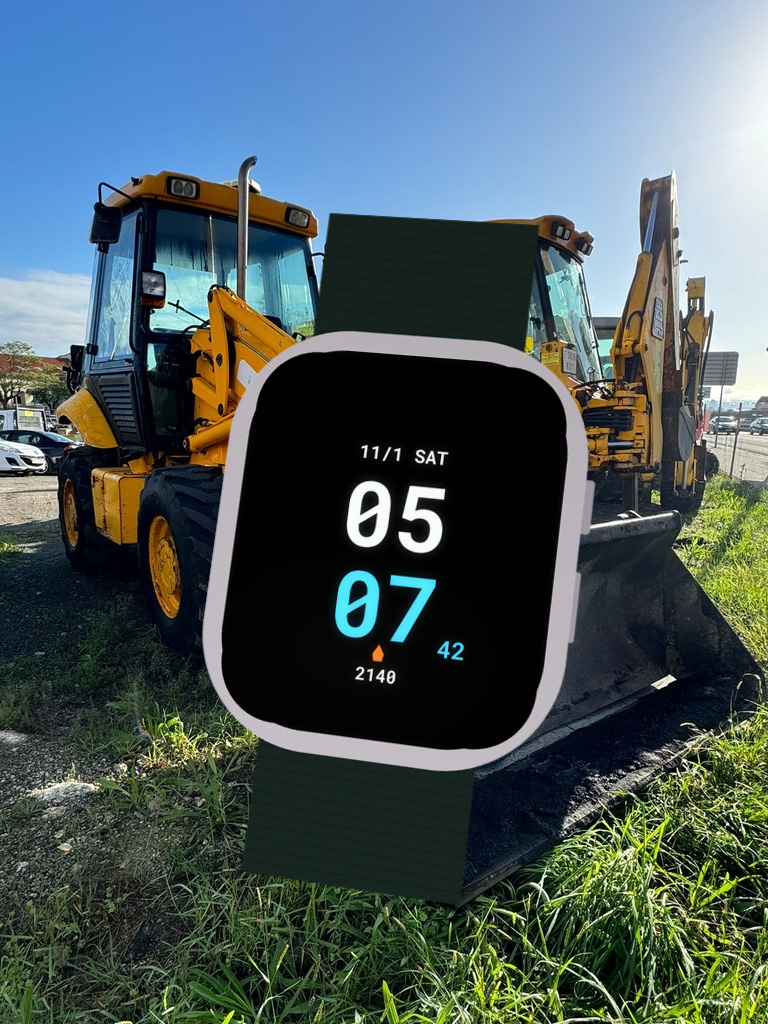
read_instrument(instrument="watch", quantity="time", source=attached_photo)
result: 5:07:42
